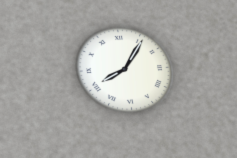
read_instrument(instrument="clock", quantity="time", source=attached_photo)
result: 8:06
